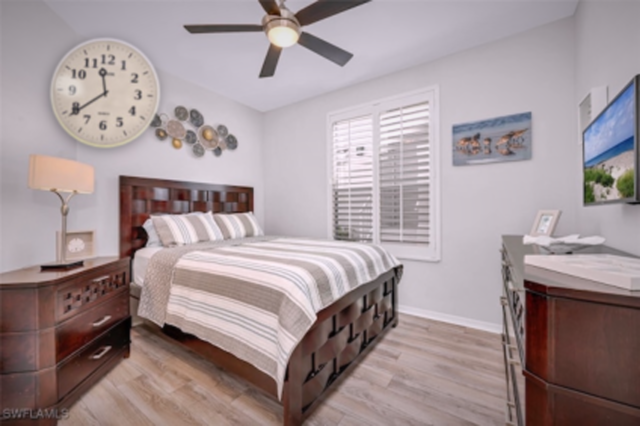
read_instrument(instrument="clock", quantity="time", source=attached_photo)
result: 11:39
